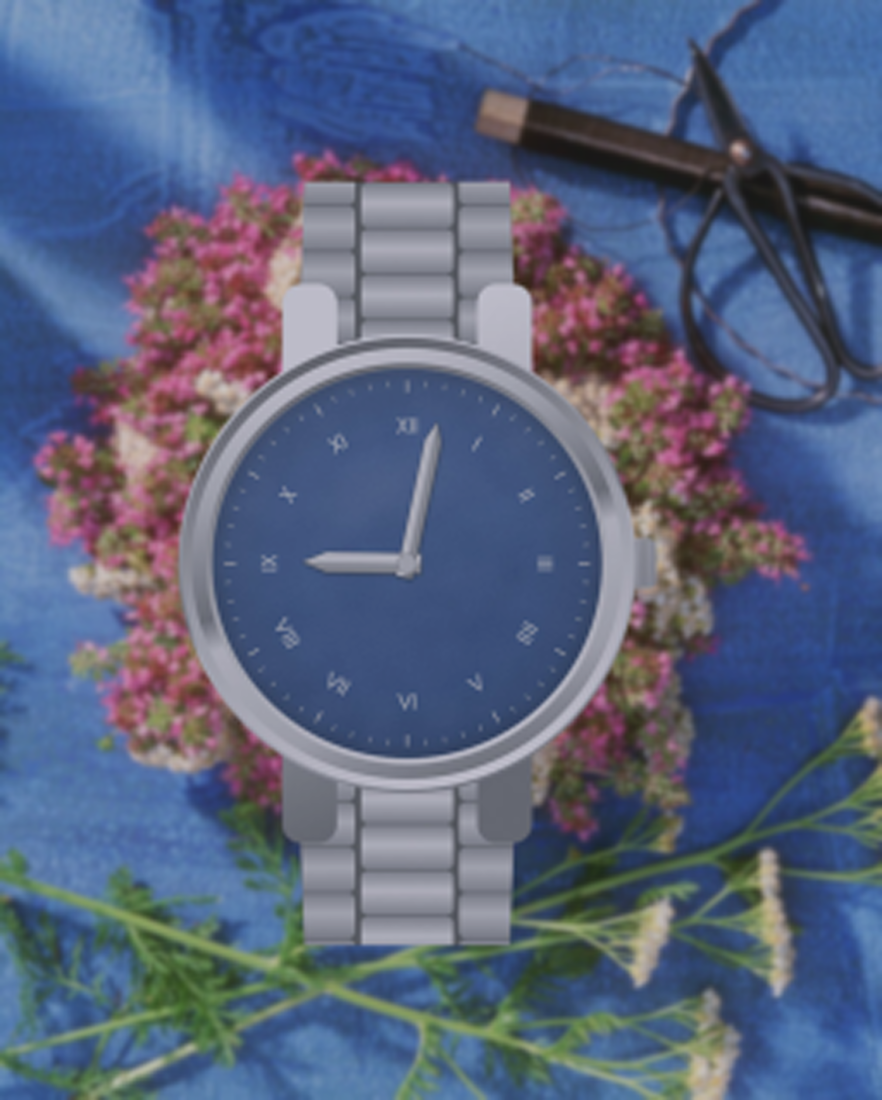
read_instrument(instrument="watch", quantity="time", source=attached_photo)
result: 9:02
